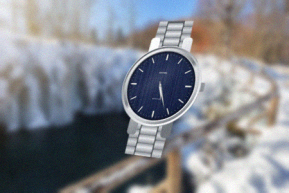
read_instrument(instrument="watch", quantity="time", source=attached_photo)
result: 5:26
